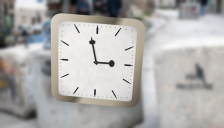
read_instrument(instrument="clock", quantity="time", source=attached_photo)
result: 2:58
